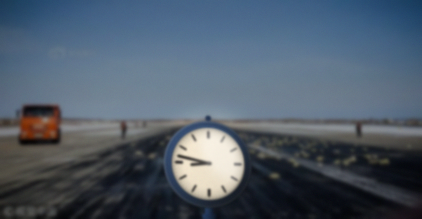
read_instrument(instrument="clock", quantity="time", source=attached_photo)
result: 8:47
